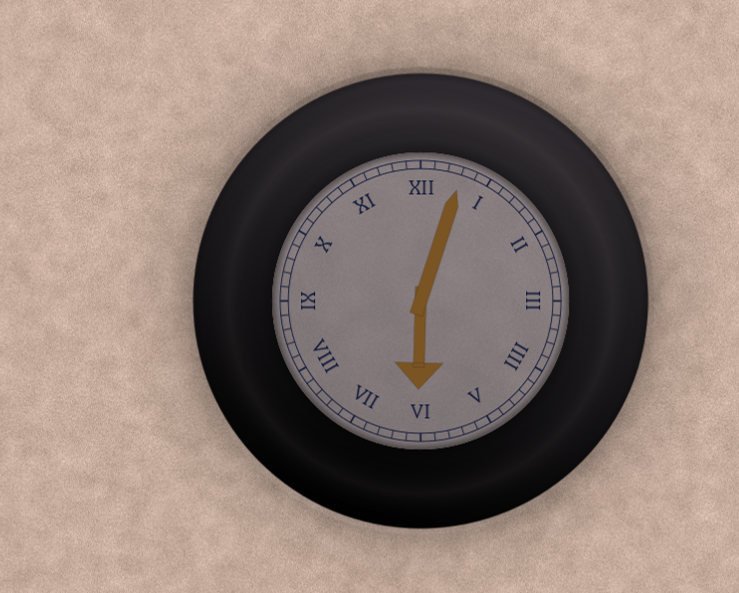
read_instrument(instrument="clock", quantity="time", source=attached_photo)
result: 6:03
